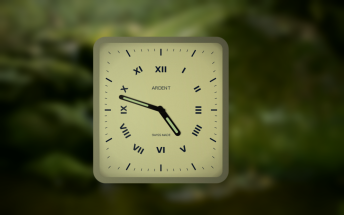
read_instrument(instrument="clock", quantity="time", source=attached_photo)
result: 4:48
